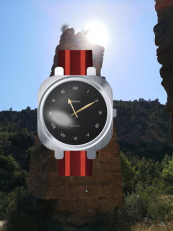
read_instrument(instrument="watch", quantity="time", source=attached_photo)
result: 11:10
